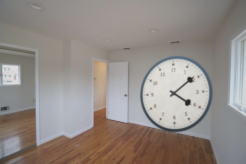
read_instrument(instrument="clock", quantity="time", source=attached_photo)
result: 4:09
